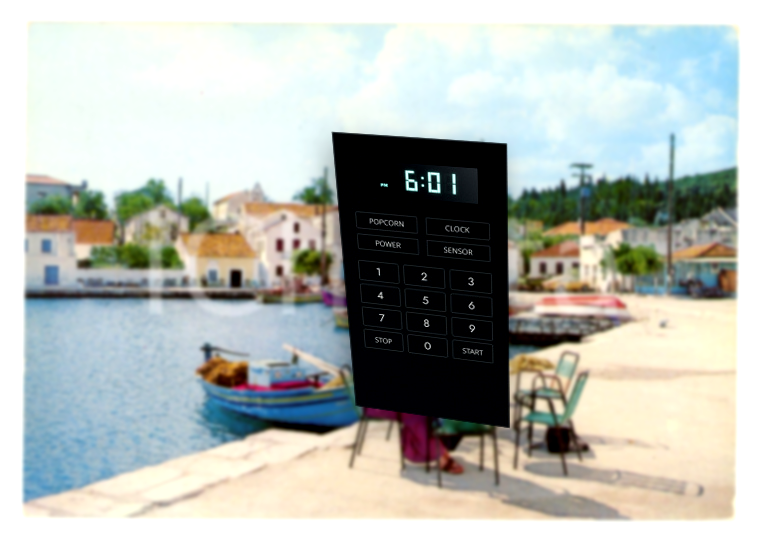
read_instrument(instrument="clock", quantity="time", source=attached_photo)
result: 6:01
